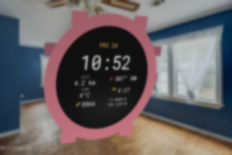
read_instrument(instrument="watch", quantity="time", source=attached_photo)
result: 10:52
